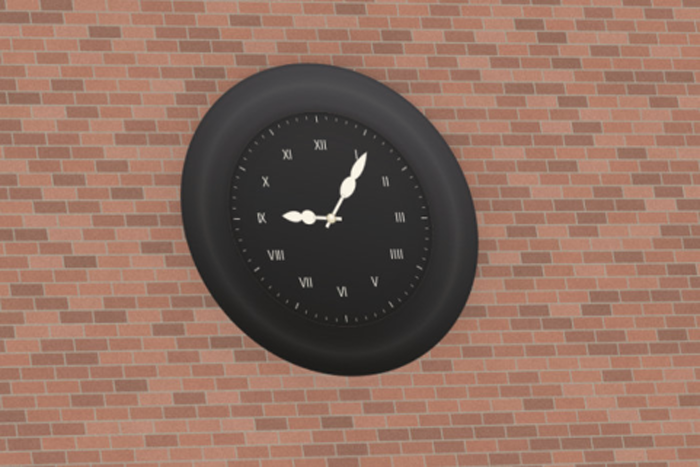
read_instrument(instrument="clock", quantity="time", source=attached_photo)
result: 9:06
